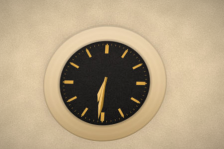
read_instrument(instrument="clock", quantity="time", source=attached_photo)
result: 6:31
